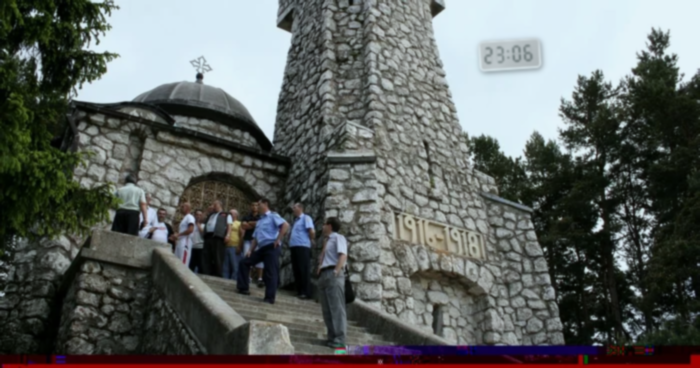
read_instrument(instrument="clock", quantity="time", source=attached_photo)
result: 23:06
